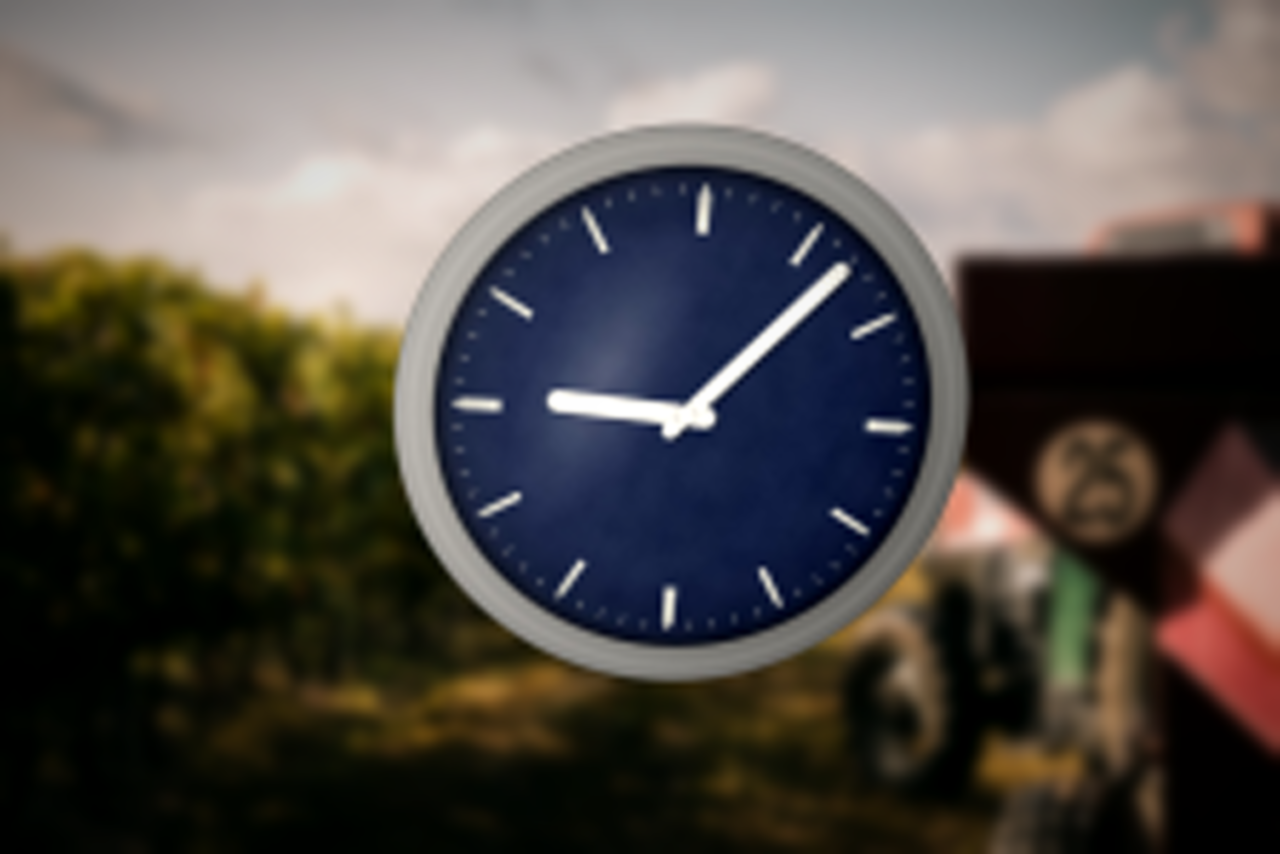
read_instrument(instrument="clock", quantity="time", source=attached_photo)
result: 9:07
